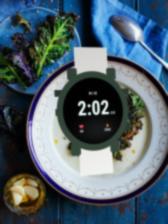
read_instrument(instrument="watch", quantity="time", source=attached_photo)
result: 2:02
